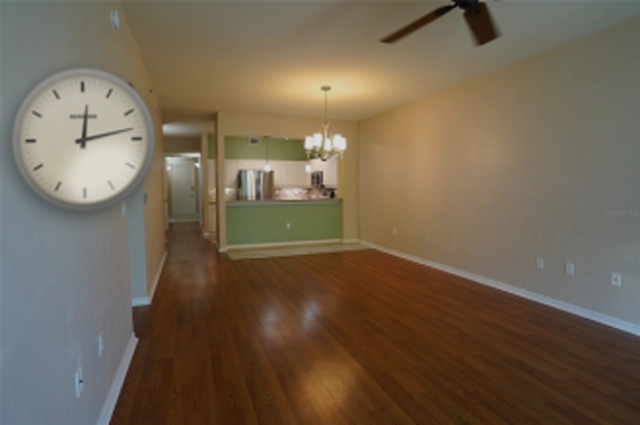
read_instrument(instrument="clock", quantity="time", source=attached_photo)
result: 12:13
